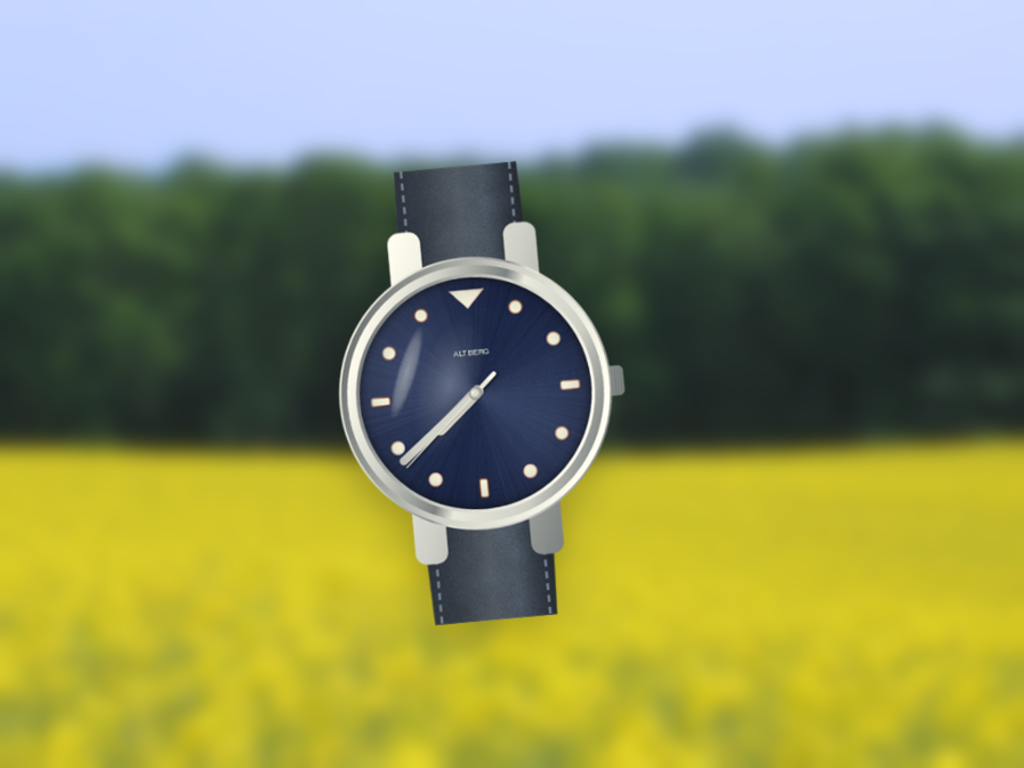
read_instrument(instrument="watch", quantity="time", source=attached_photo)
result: 7:38:38
